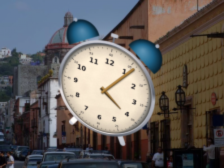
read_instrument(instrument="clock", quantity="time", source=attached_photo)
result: 4:06
